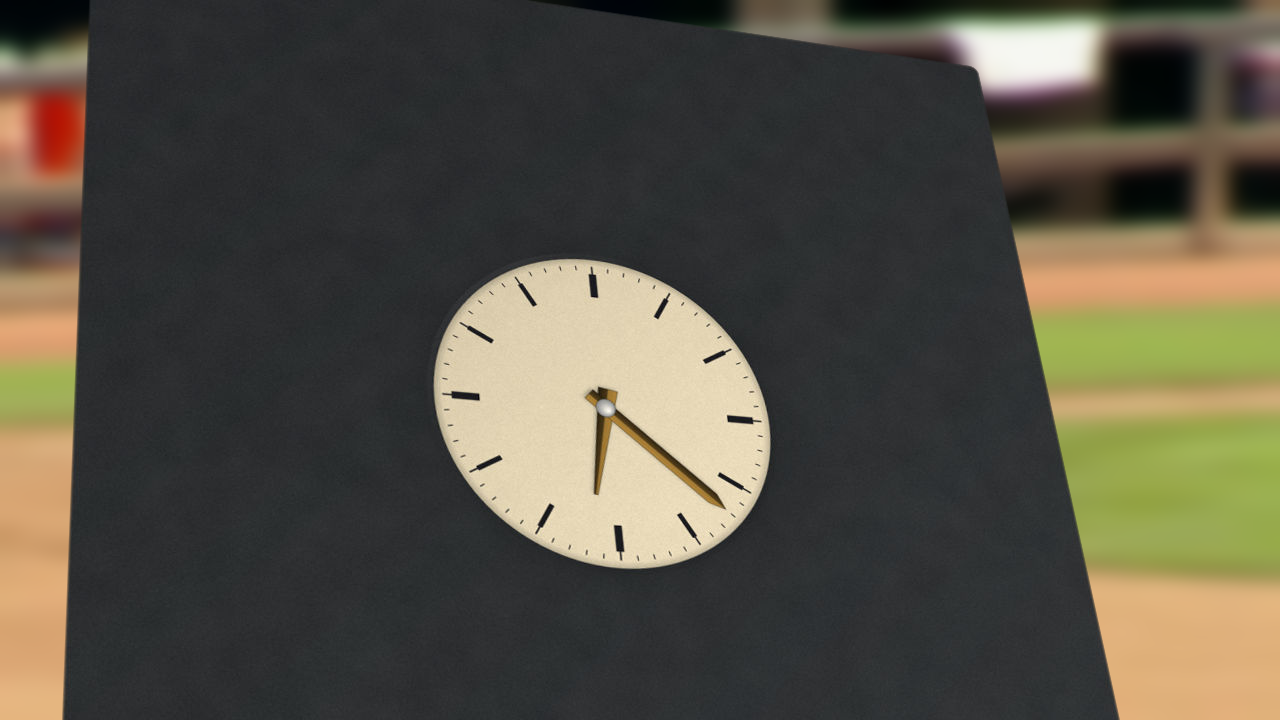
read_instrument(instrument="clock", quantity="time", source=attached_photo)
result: 6:22
